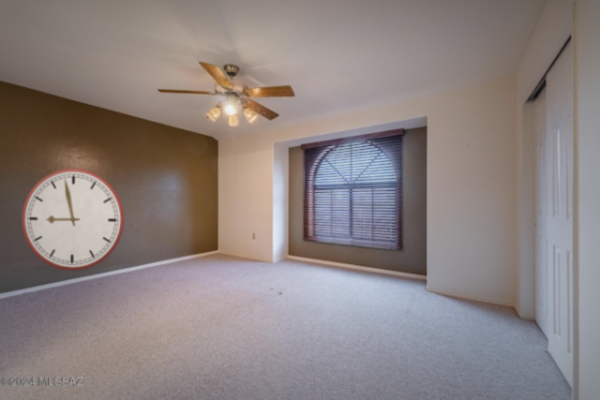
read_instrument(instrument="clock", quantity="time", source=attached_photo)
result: 8:58
